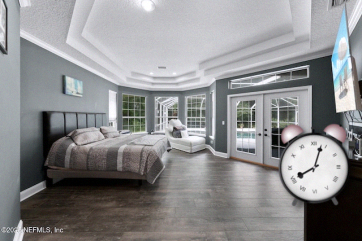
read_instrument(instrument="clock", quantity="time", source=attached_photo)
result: 8:03
